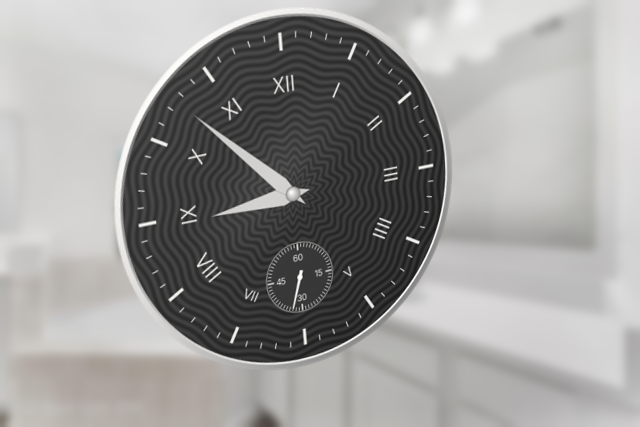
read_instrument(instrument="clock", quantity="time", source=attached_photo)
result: 8:52:33
